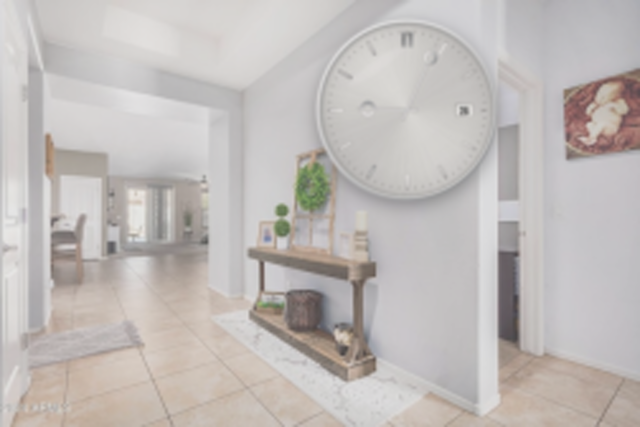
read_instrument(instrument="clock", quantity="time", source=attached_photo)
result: 9:04
